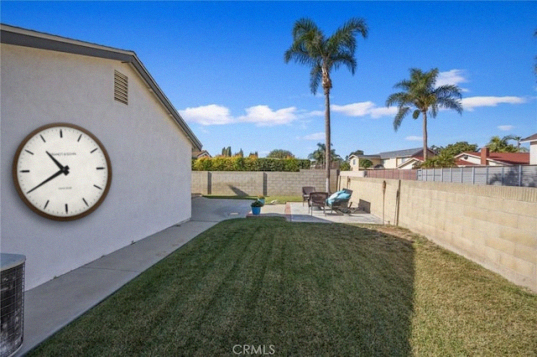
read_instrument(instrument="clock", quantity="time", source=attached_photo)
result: 10:40
